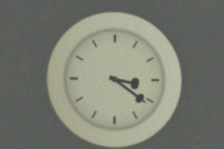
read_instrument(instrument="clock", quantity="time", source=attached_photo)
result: 3:21
